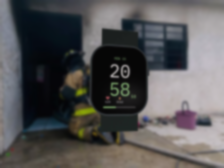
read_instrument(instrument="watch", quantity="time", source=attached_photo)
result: 20:58
